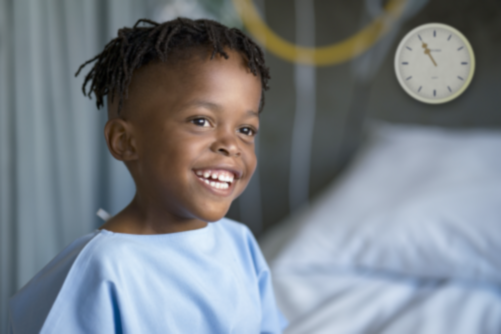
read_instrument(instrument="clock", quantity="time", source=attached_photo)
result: 10:55
